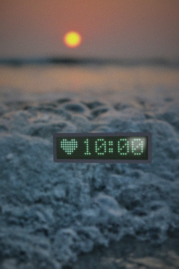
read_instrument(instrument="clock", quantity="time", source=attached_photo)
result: 10:00
